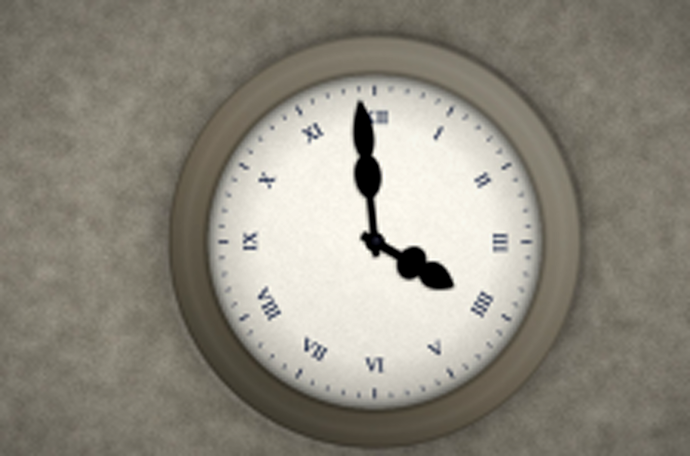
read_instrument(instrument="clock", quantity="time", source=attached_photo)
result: 3:59
